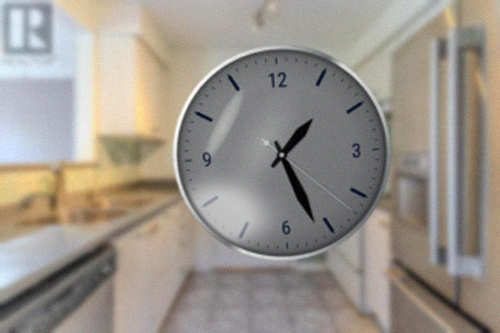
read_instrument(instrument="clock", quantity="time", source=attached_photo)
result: 1:26:22
